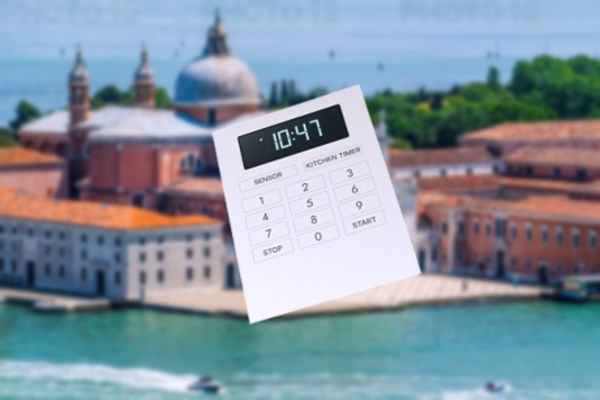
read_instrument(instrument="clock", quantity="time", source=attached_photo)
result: 10:47
